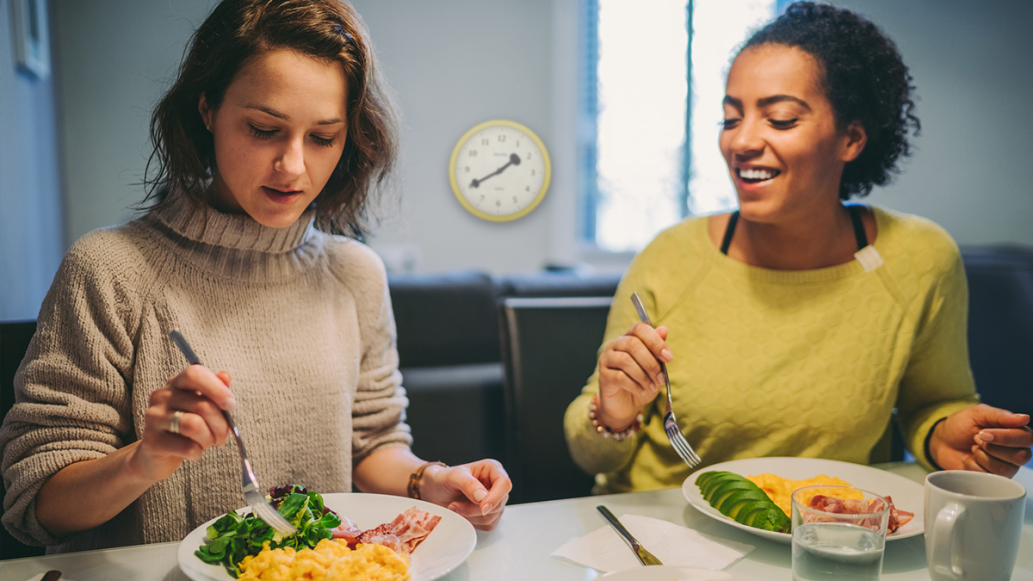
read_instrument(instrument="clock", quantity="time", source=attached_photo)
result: 1:40
